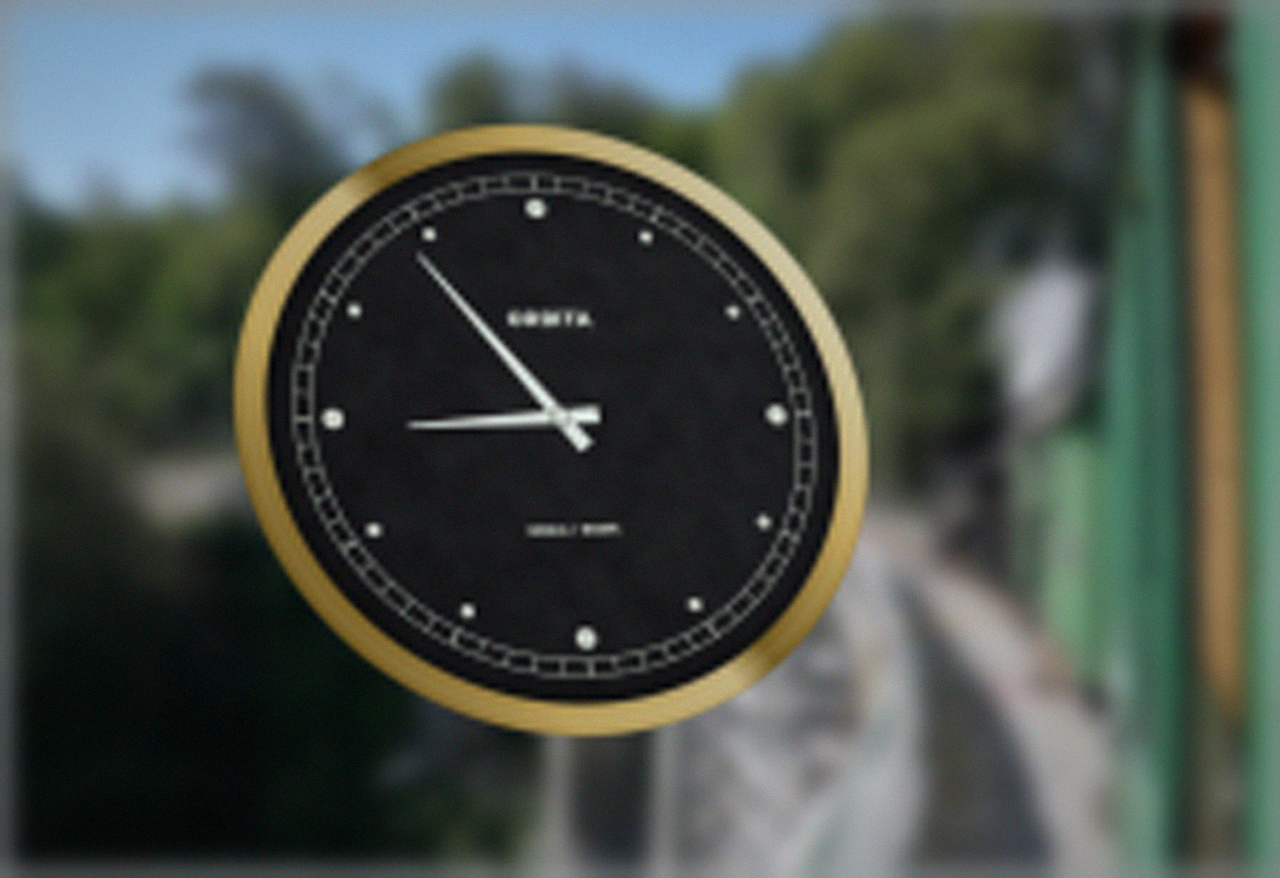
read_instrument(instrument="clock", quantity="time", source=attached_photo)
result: 8:54
